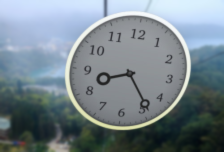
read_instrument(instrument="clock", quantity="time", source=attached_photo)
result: 8:24
